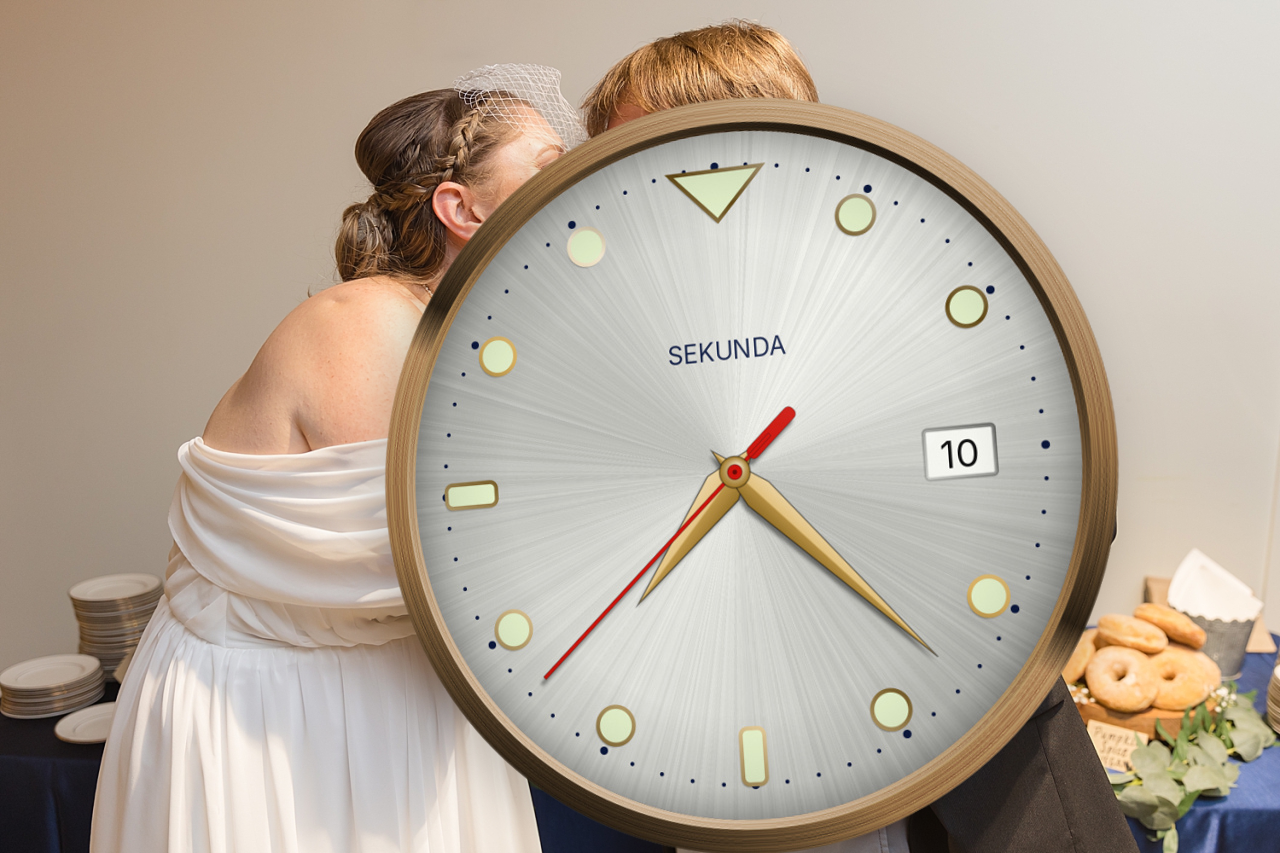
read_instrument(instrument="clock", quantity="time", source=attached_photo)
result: 7:22:38
